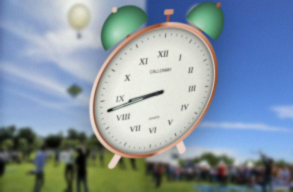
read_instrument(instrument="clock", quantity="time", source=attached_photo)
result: 8:43
